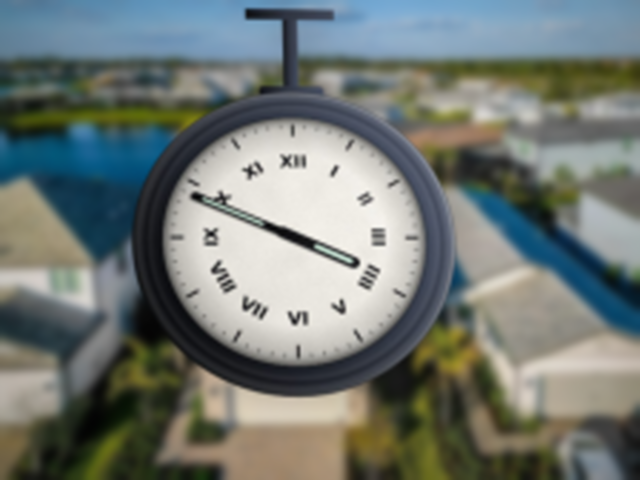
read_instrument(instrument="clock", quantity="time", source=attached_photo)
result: 3:49
